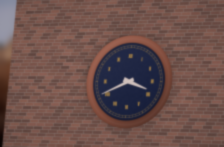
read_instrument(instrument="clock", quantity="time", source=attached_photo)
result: 3:41
